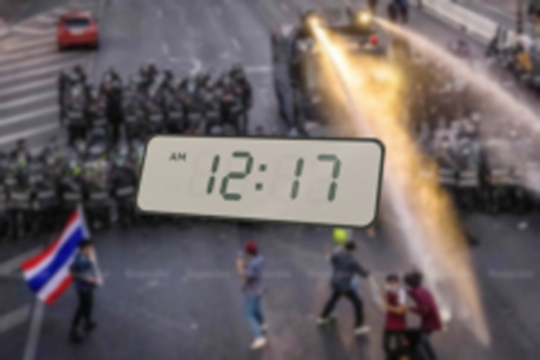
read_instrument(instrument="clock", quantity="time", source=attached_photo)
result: 12:17
